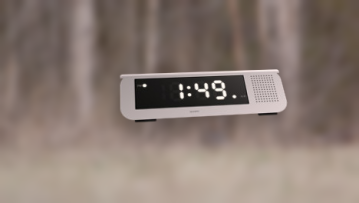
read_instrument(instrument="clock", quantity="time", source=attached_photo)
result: 1:49
